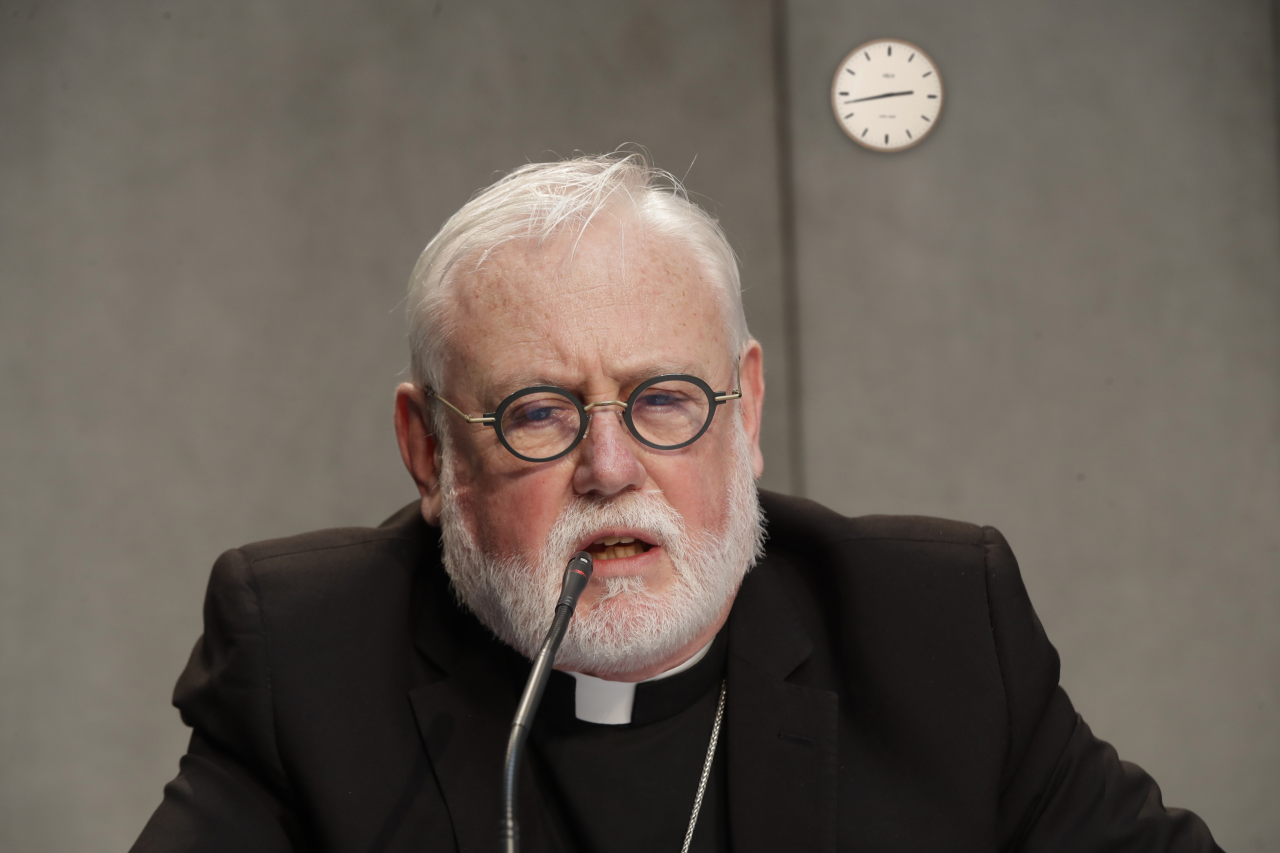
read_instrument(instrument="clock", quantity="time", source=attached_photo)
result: 2:43
